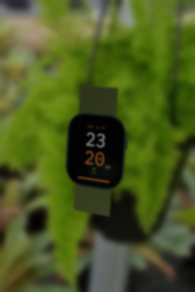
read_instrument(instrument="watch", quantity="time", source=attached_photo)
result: 23:20
